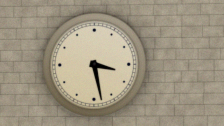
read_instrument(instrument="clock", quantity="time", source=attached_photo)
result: 3:28
